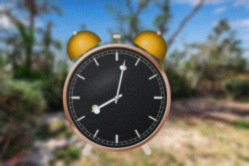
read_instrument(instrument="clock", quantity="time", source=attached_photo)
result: 8:02
